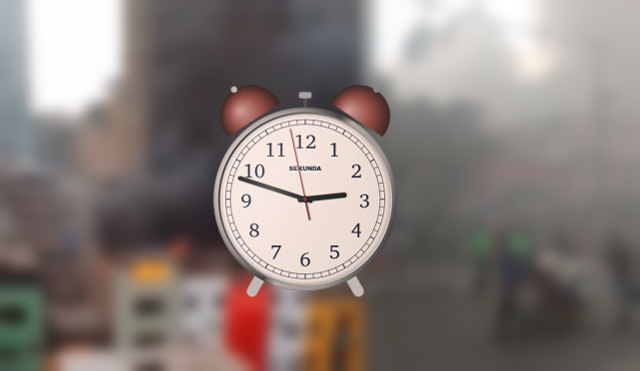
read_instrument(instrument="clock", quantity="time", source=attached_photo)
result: 2:47:58
